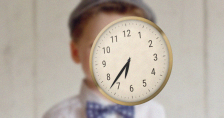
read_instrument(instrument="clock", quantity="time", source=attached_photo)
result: 6:37
